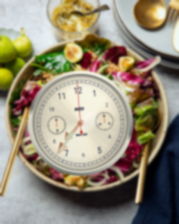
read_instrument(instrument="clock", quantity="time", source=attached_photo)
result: 7:37
